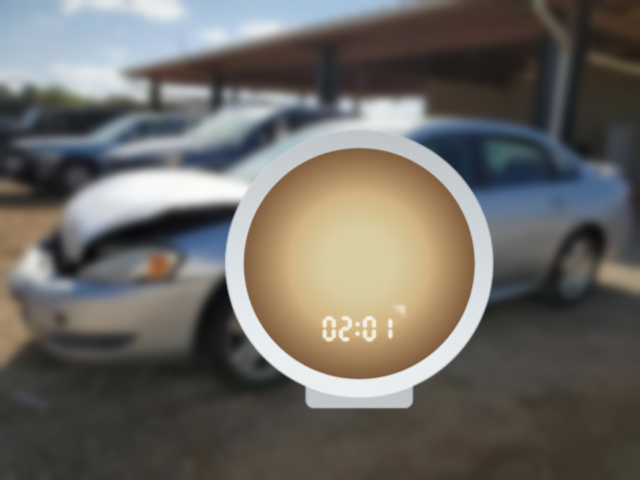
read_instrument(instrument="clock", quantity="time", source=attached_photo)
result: 2:01
